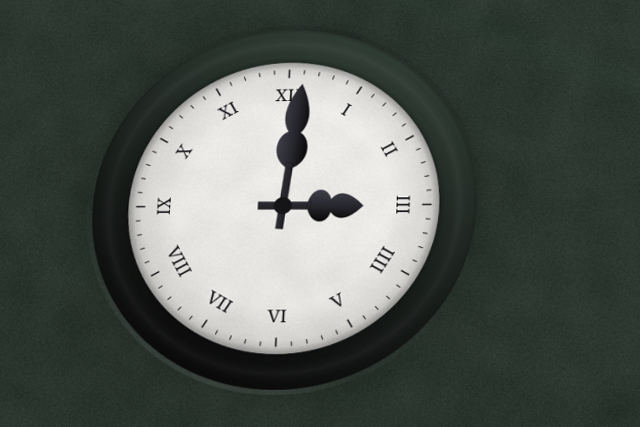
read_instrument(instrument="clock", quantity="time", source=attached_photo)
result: 3:01
